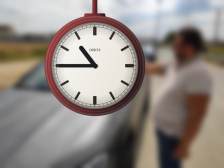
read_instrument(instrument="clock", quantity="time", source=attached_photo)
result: 10:45
